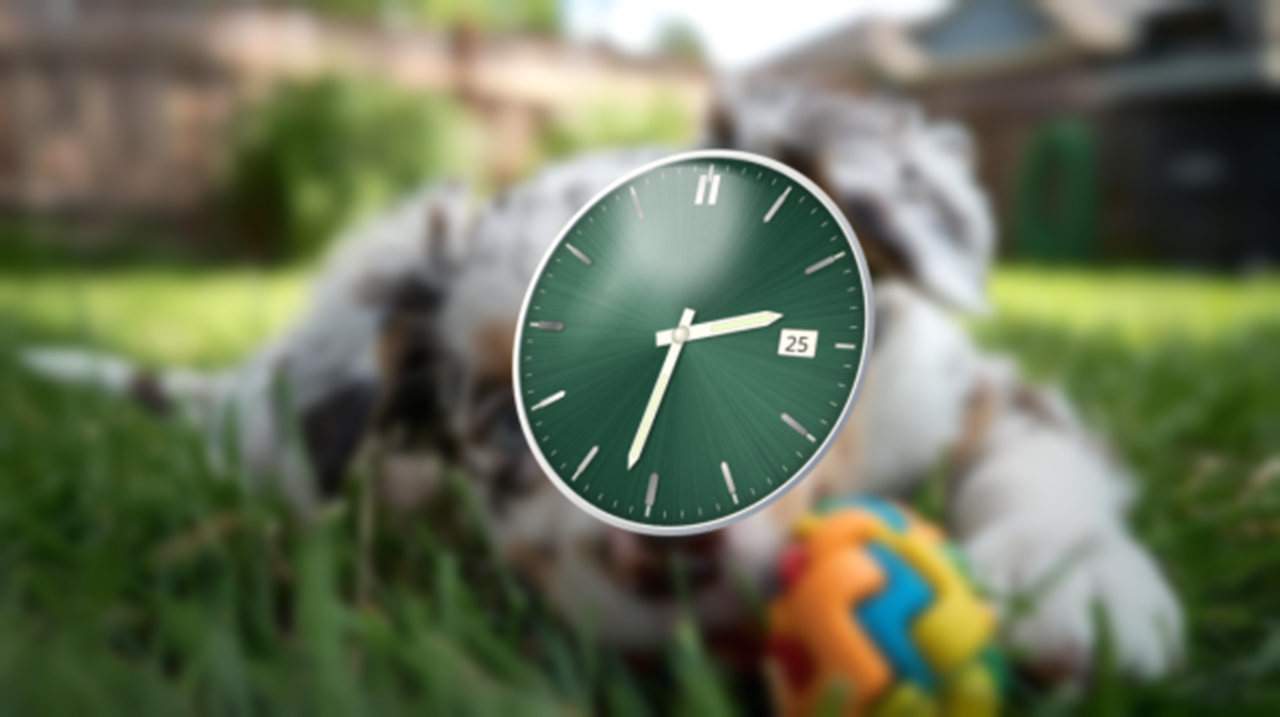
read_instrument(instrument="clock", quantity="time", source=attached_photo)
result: 2:32
